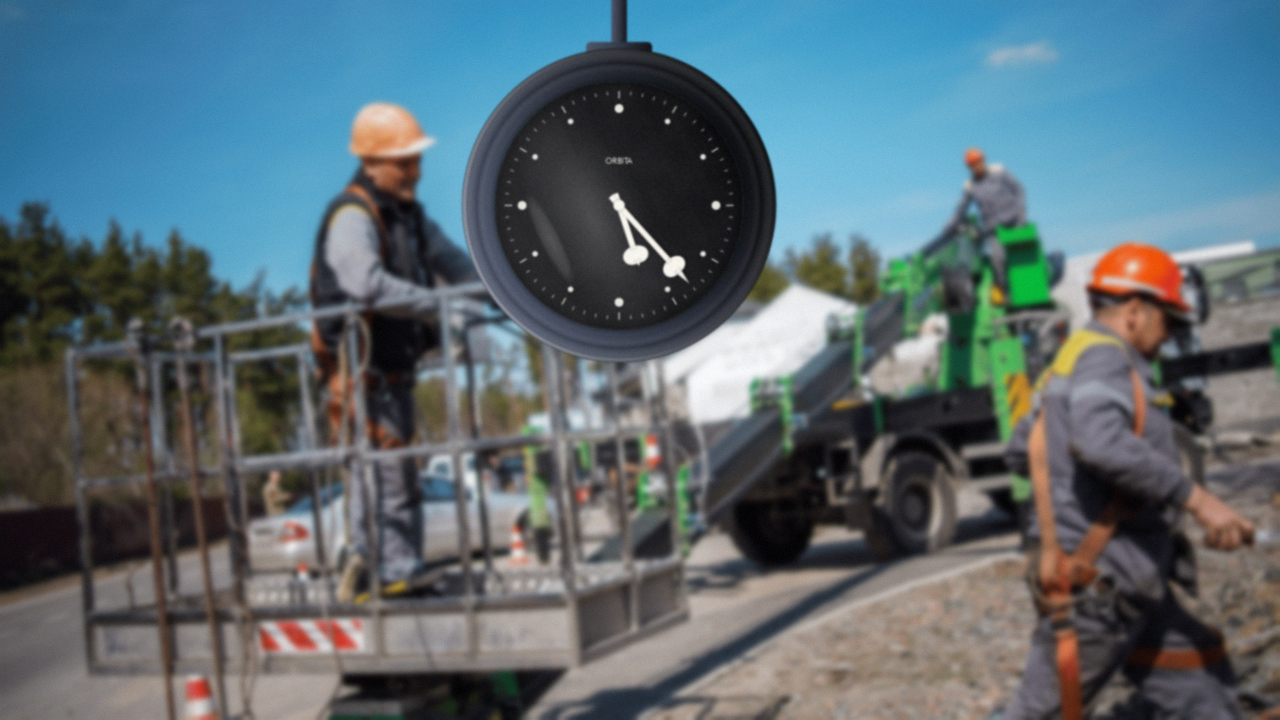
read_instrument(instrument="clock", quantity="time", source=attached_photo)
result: 5:23
